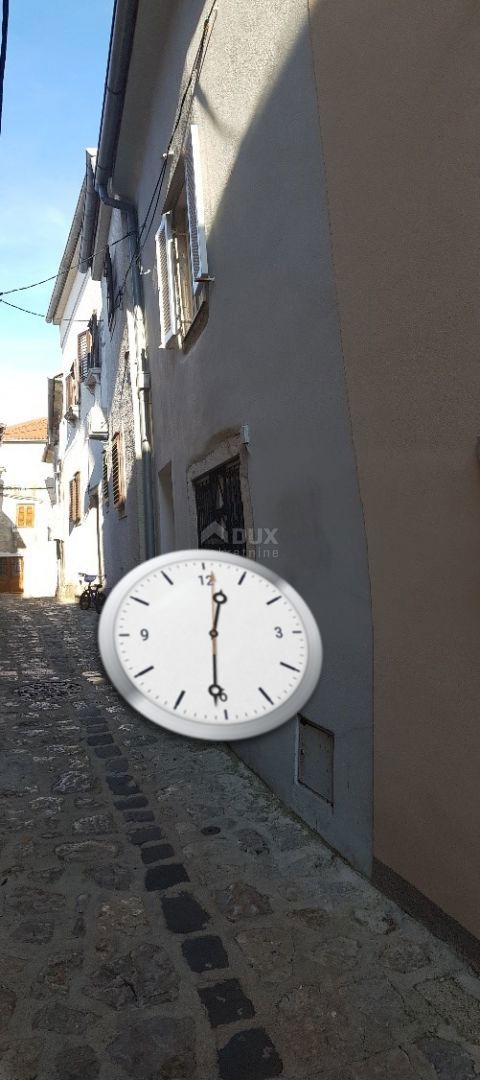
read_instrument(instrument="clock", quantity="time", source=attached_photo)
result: 12:31:01
